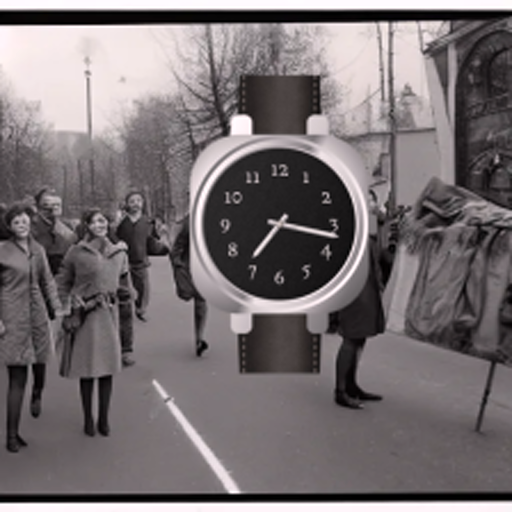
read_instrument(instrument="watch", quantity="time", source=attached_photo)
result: 7:17
